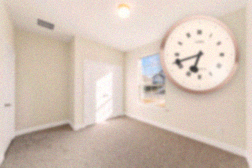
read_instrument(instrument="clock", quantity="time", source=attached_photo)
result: 6:42
